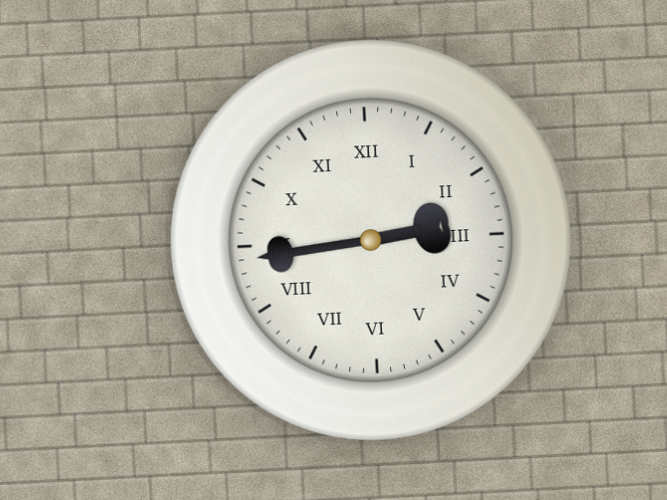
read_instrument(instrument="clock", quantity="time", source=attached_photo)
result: 2:44
